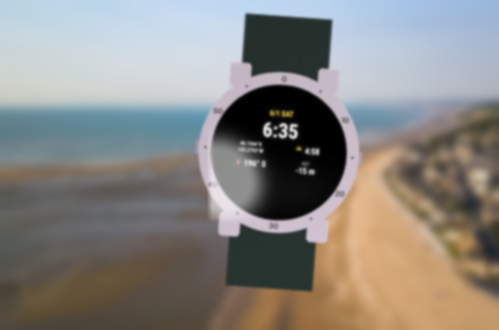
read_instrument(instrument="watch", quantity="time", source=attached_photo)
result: 6:35
